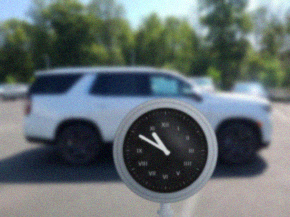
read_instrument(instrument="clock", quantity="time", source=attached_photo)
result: 10:50
